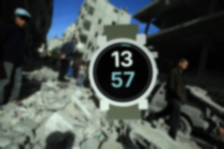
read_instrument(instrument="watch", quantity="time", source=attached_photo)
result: 13:57
